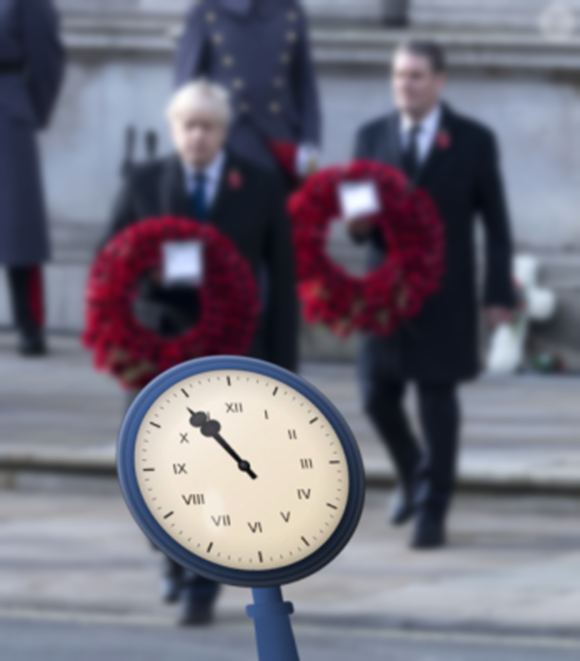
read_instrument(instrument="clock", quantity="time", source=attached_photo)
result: 10:54
